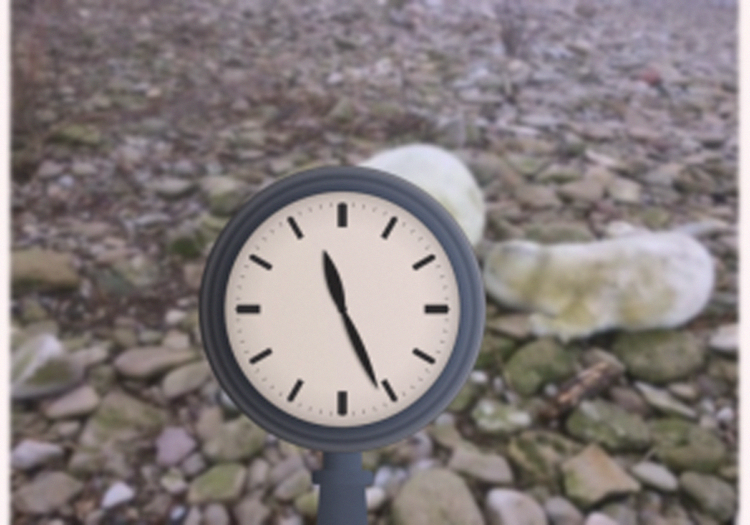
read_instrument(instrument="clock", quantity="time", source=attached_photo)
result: 11:26
